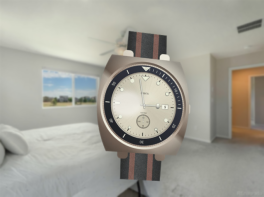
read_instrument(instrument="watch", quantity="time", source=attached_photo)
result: 2:58
